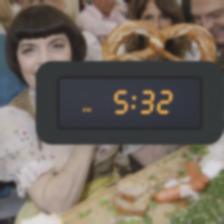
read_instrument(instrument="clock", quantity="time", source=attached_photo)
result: 5:32
